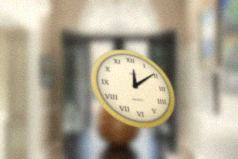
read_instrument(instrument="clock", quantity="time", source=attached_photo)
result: 12:09
